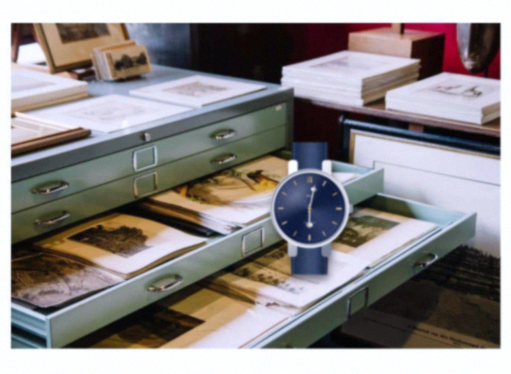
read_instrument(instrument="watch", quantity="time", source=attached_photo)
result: 6:02
